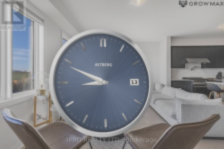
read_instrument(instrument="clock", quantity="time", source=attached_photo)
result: 8:49
